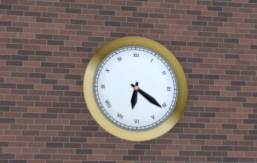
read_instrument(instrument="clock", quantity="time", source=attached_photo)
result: 6:21
